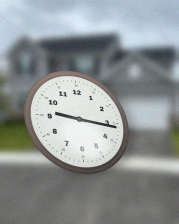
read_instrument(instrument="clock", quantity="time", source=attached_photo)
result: 9:16
